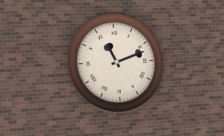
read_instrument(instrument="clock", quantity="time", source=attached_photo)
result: 11:12
